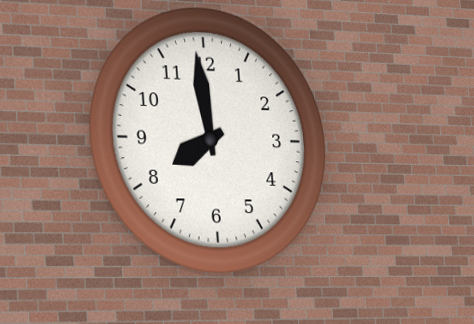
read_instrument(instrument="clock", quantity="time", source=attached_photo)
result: 7:59
